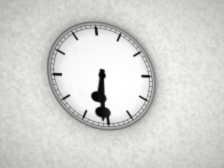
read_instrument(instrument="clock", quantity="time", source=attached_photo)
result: 6:31
